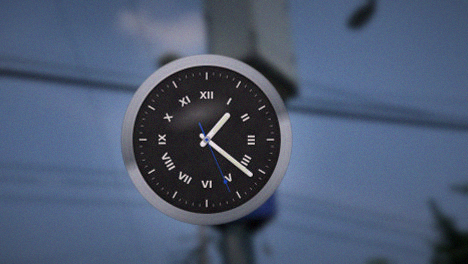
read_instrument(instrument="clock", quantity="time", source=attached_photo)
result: 1:21:26
